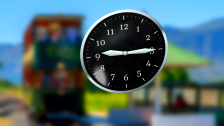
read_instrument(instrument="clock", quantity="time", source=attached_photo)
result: 9:15
